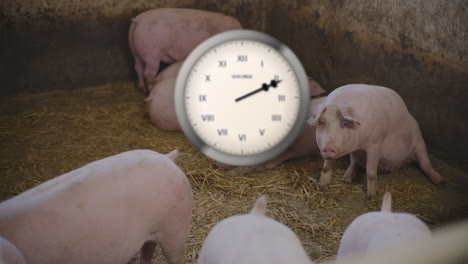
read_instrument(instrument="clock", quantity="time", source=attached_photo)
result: 2:11
